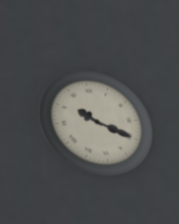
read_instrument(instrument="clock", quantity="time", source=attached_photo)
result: 10:20
